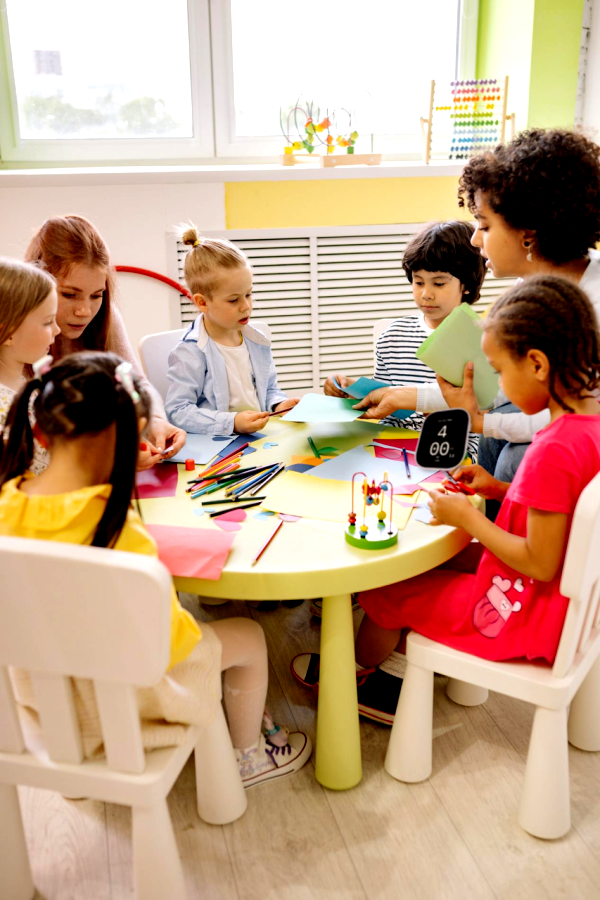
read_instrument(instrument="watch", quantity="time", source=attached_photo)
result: 4:00
